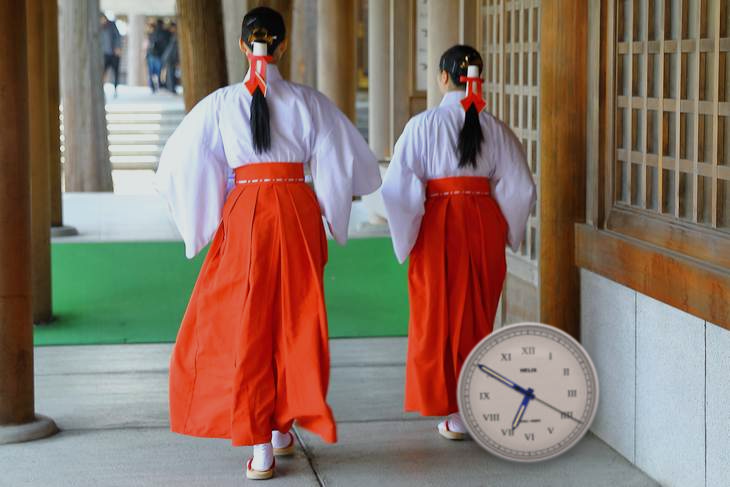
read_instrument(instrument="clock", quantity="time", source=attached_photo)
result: 6:50:20
